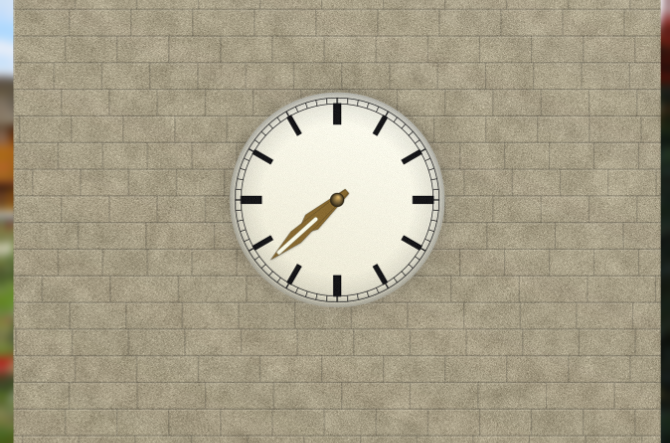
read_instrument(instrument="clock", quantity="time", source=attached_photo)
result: 7:38
